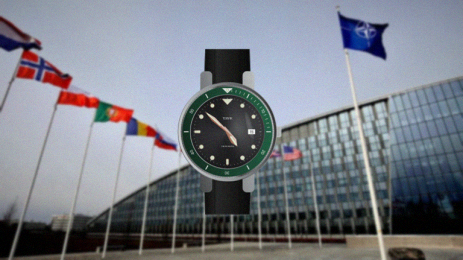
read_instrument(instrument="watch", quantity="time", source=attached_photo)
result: 4:52
